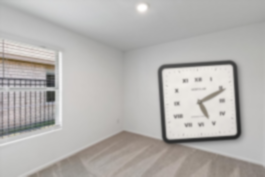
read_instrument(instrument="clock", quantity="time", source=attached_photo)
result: 5:11
